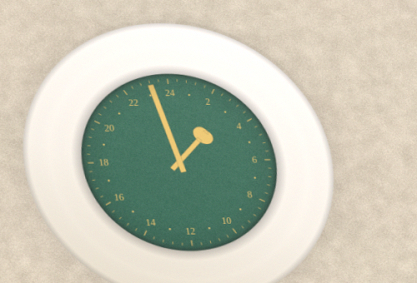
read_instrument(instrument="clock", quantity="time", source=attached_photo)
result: 2:58
